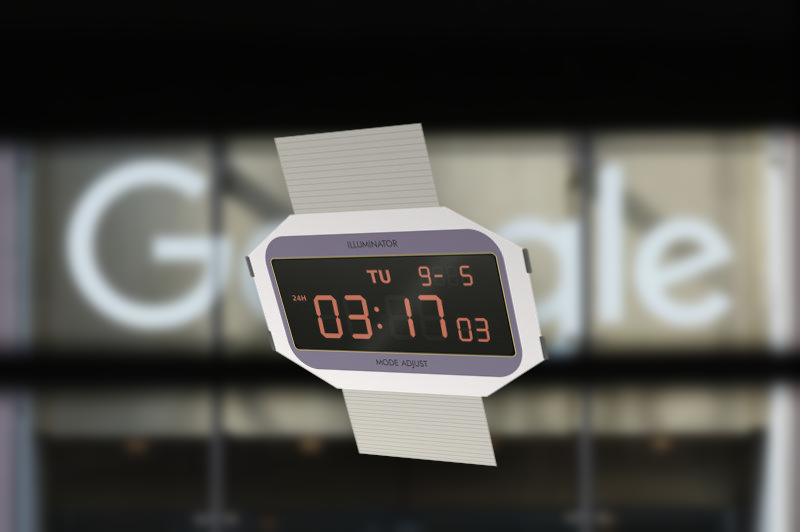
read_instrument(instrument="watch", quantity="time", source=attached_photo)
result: 3:17:03
